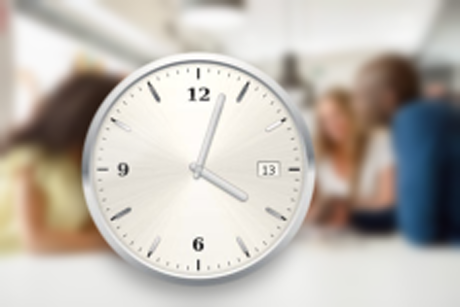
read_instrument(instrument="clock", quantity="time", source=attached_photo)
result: 4:03
